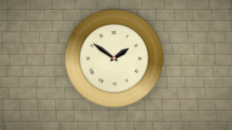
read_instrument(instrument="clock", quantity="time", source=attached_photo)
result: 1:51
